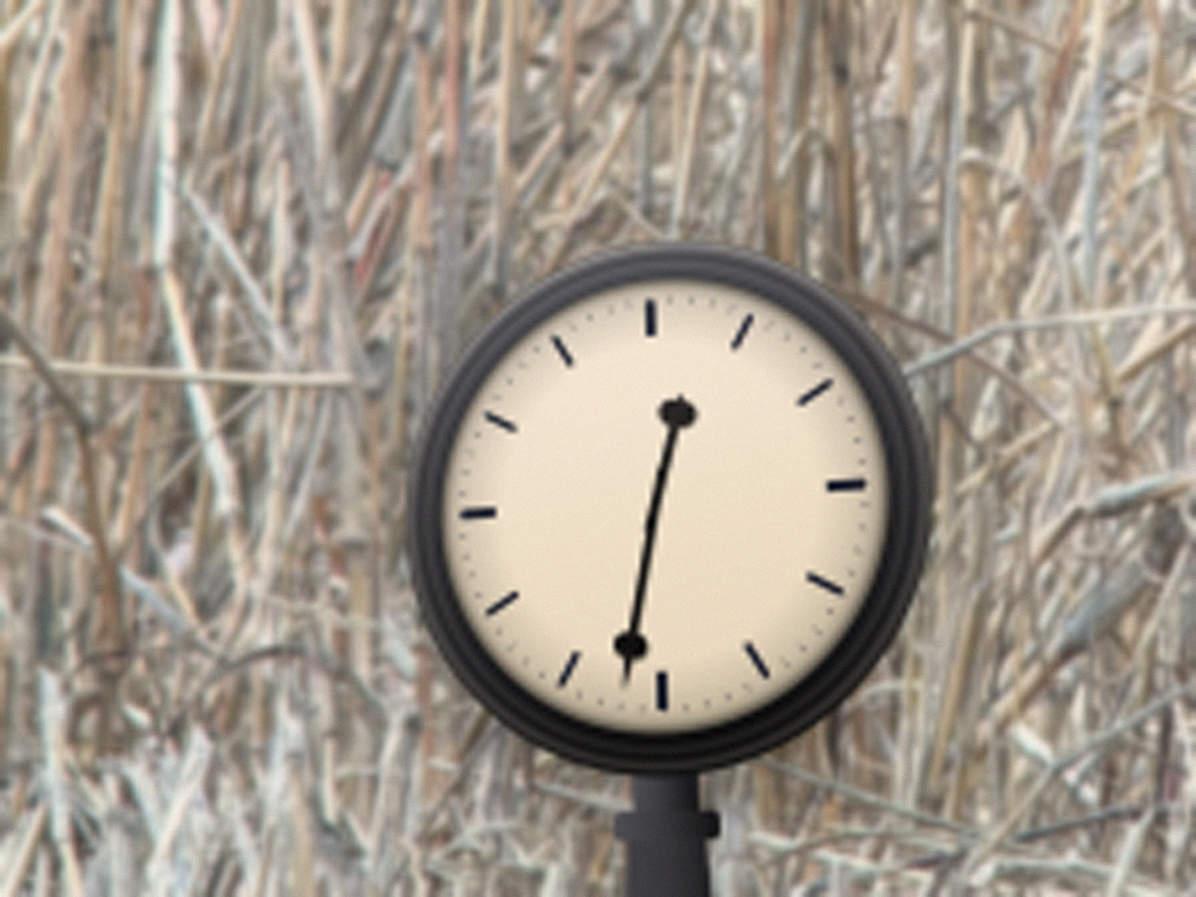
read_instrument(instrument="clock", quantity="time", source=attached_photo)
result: 12:32
